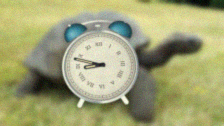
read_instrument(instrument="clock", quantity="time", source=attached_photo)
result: 8:48
